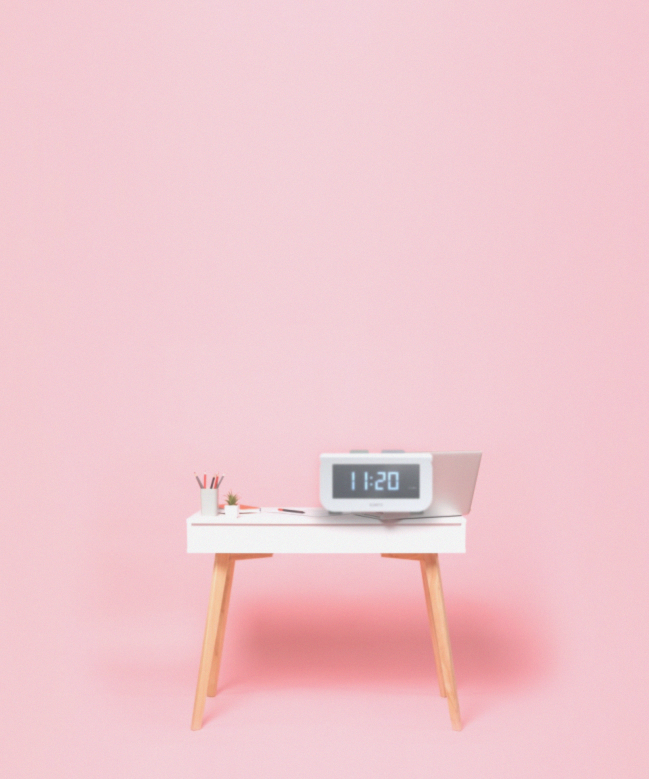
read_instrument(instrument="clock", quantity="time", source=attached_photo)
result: 11:20
